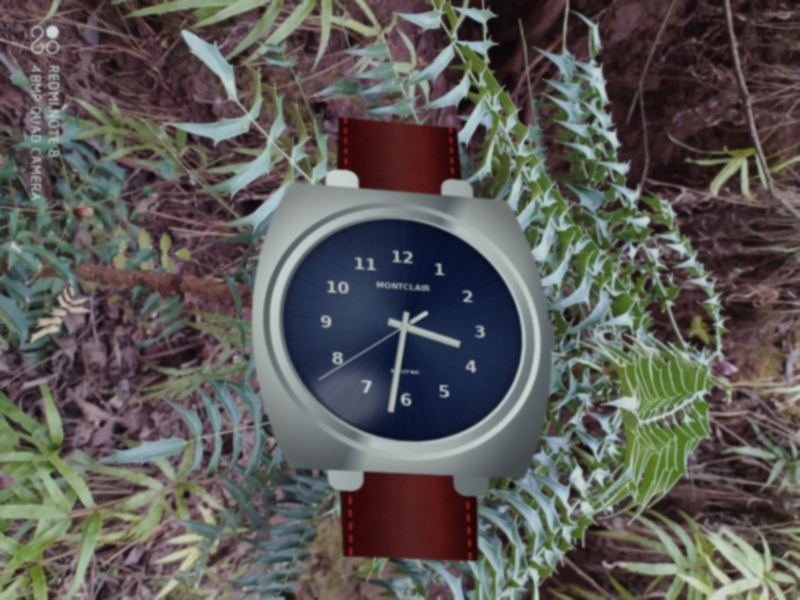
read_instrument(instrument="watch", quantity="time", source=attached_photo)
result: 3:31:39
